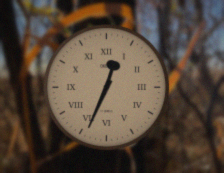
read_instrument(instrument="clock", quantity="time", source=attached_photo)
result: 12:34
